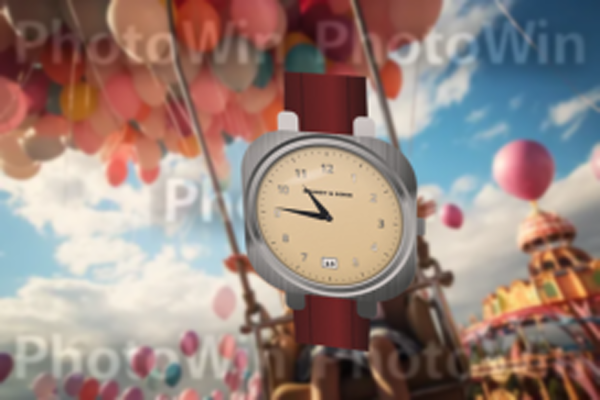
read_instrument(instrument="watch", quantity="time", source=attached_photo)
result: 10:46
